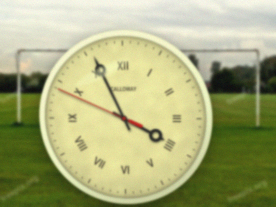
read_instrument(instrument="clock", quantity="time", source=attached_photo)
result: 3:55:49
